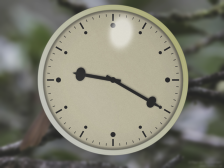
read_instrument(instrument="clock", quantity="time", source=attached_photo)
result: 9:20
